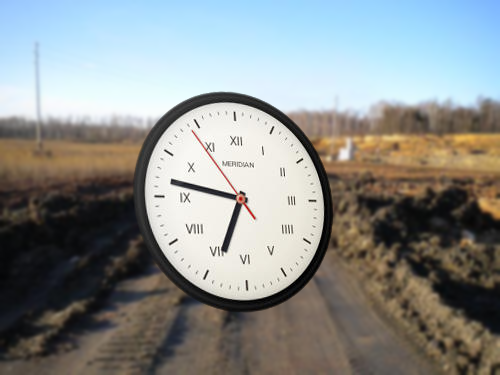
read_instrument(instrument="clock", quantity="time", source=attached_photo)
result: 6:46:54
